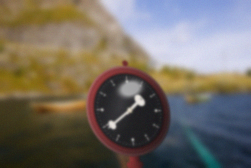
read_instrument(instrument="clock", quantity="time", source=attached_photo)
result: 1:39
